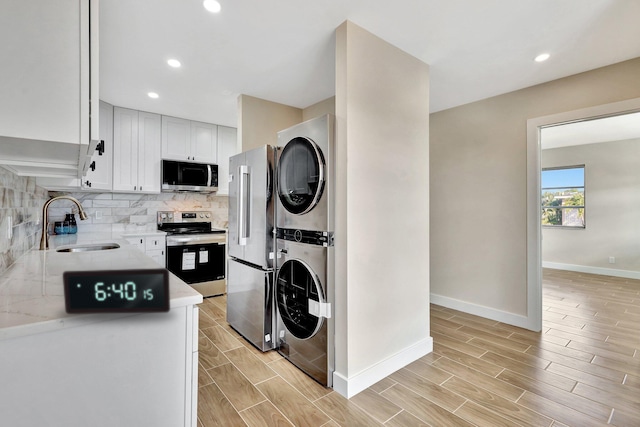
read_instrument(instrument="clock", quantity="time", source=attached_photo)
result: 6:40:15
